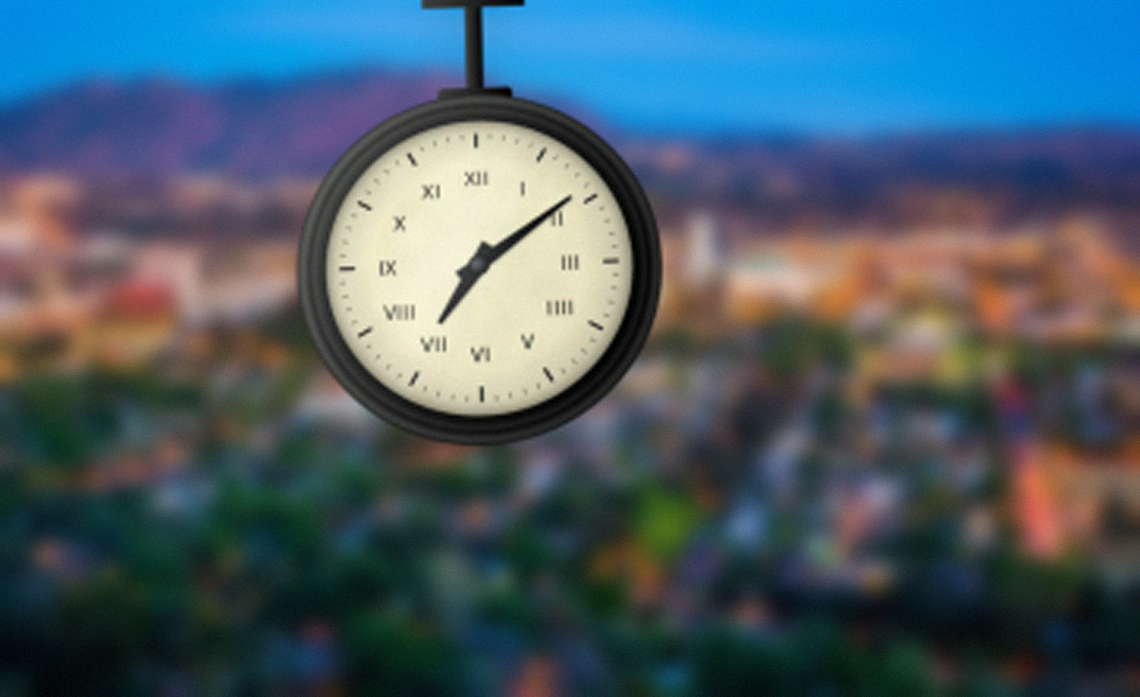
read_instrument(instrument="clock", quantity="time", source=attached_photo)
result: 7:09
